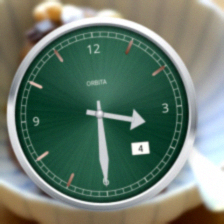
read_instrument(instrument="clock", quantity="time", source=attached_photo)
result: 3:30
